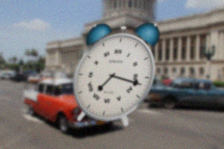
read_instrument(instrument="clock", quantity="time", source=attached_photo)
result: 7:17
